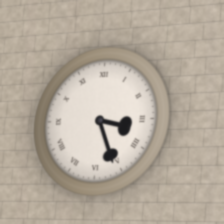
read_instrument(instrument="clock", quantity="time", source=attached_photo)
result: 3:26
